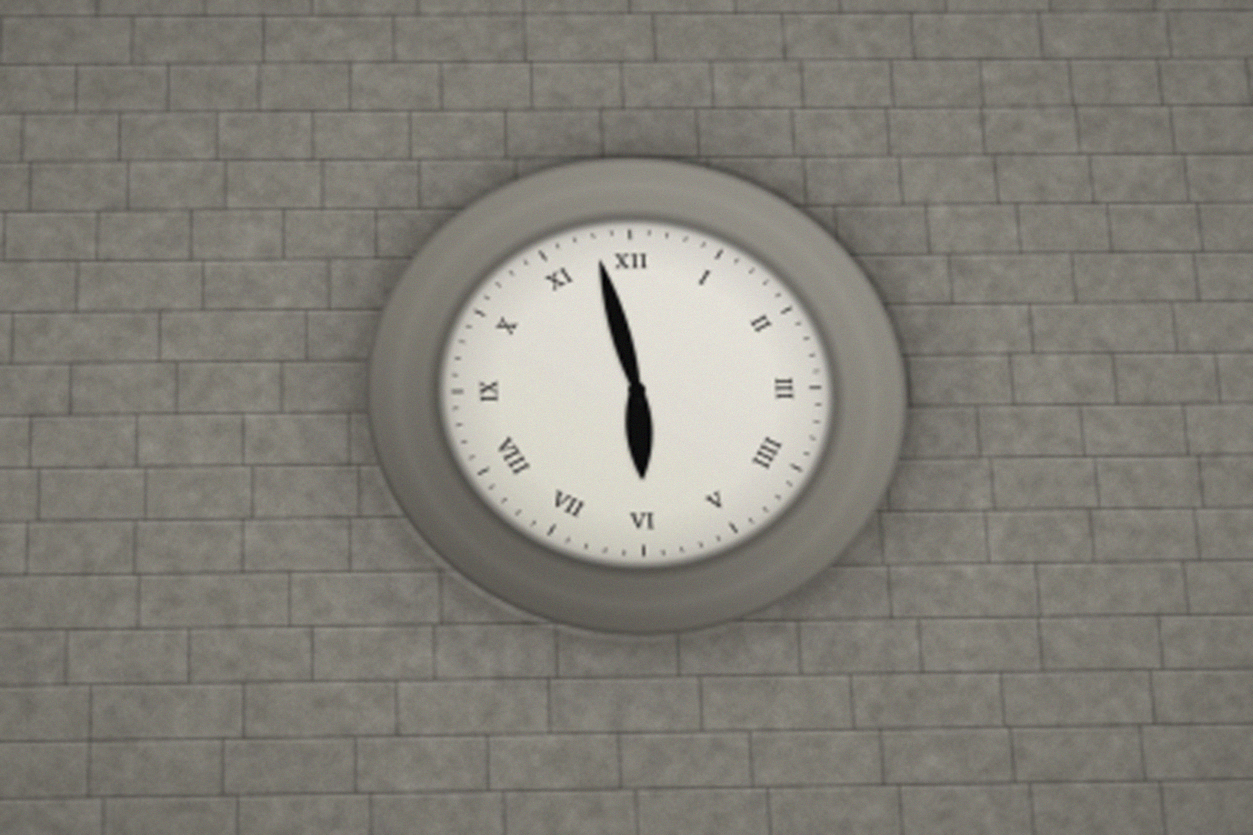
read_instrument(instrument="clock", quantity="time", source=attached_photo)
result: 5:58
